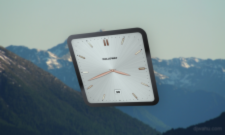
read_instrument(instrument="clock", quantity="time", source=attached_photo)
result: 3:42
